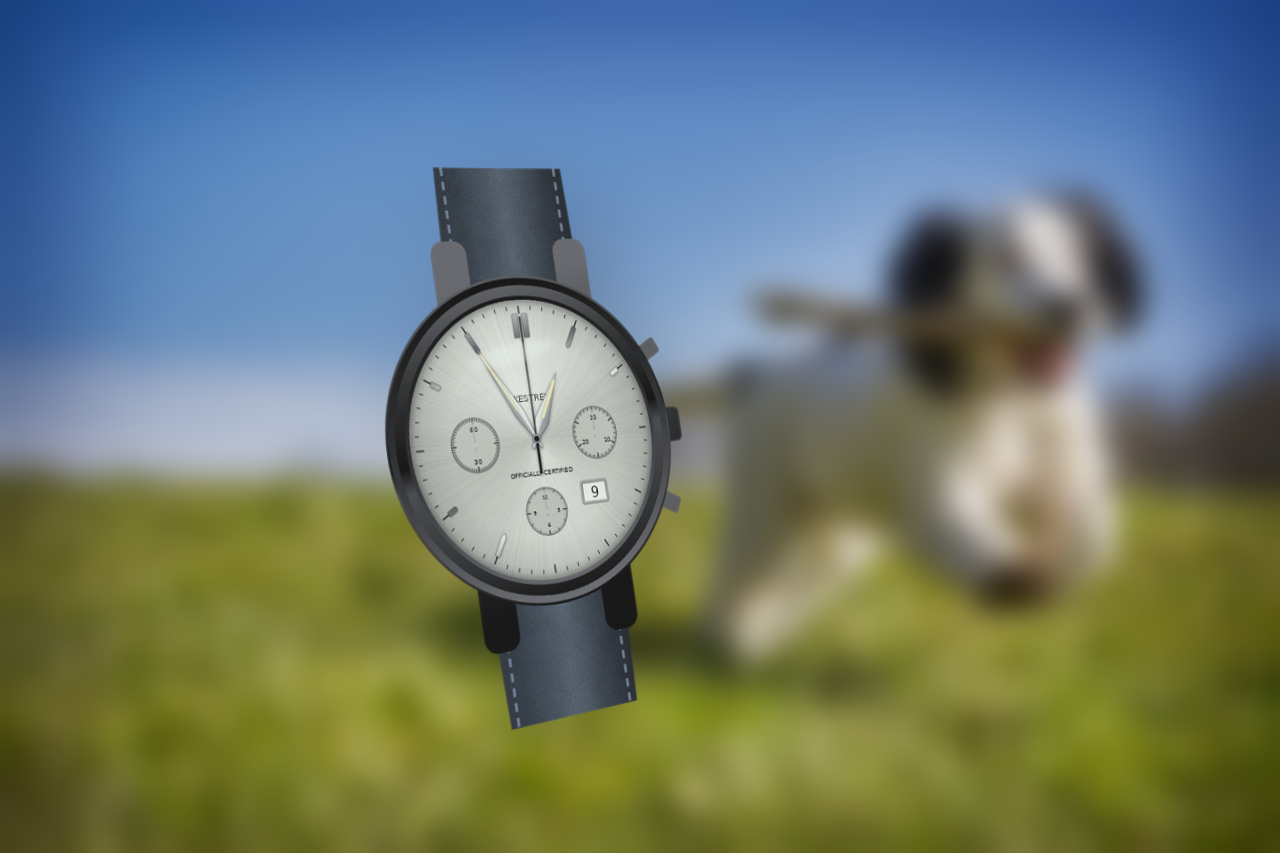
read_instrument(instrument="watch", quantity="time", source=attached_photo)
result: 12:55
